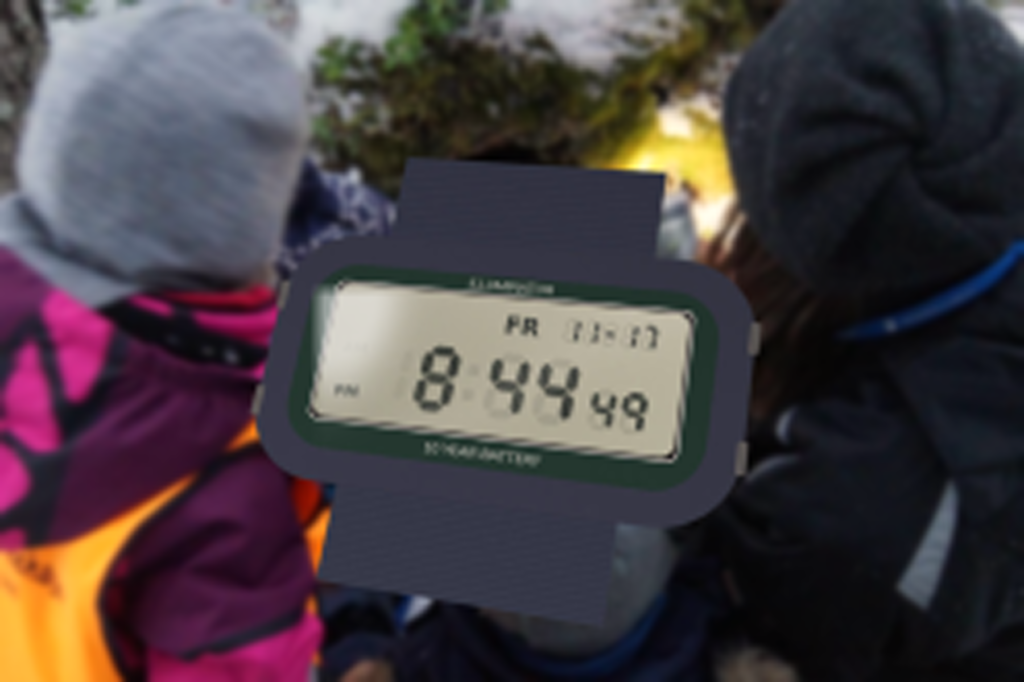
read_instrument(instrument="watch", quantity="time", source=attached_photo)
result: 8:44:49
